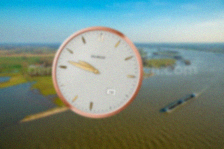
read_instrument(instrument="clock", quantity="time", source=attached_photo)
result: 9:47
